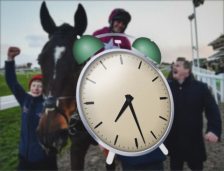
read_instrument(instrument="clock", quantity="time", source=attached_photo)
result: 7:28
